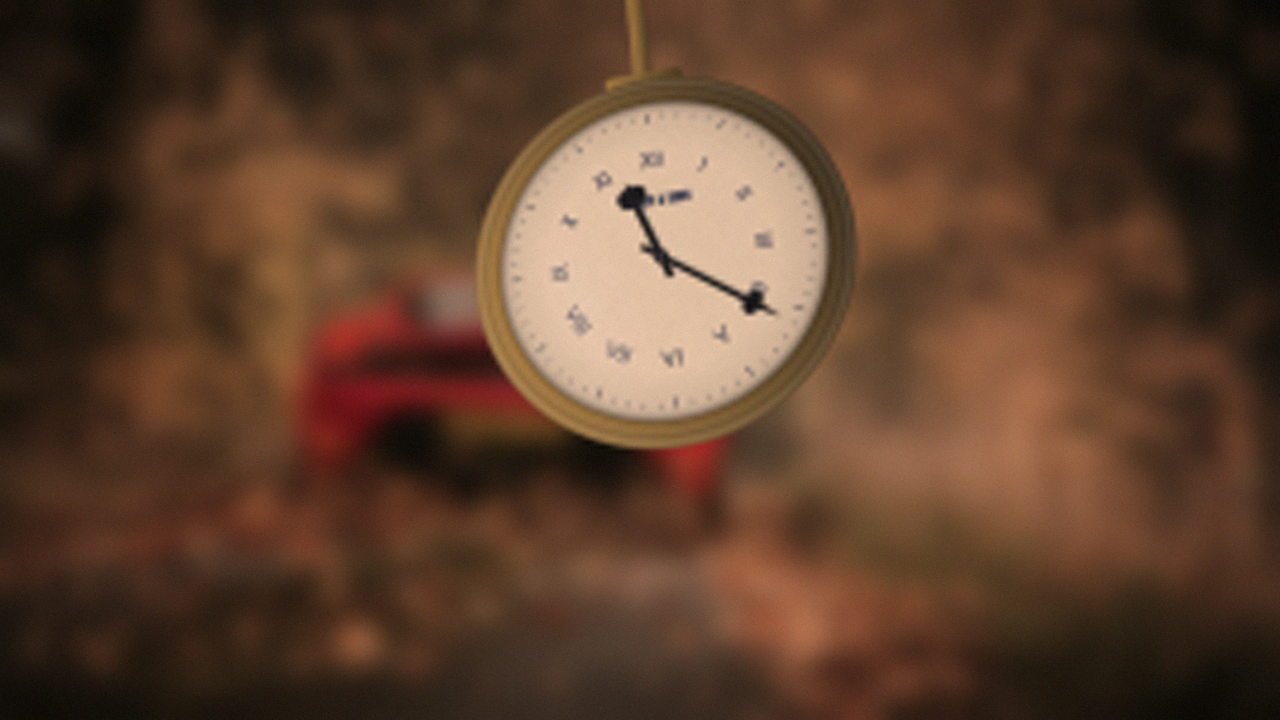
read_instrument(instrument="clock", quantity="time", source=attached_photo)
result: 11:21
